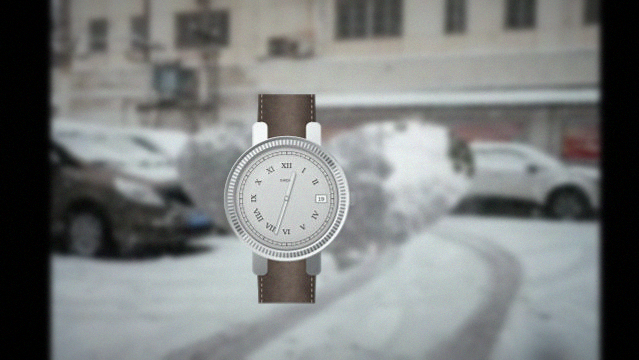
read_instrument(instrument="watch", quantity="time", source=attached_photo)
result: 12:33
